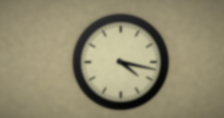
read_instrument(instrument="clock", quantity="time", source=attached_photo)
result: 4:17
